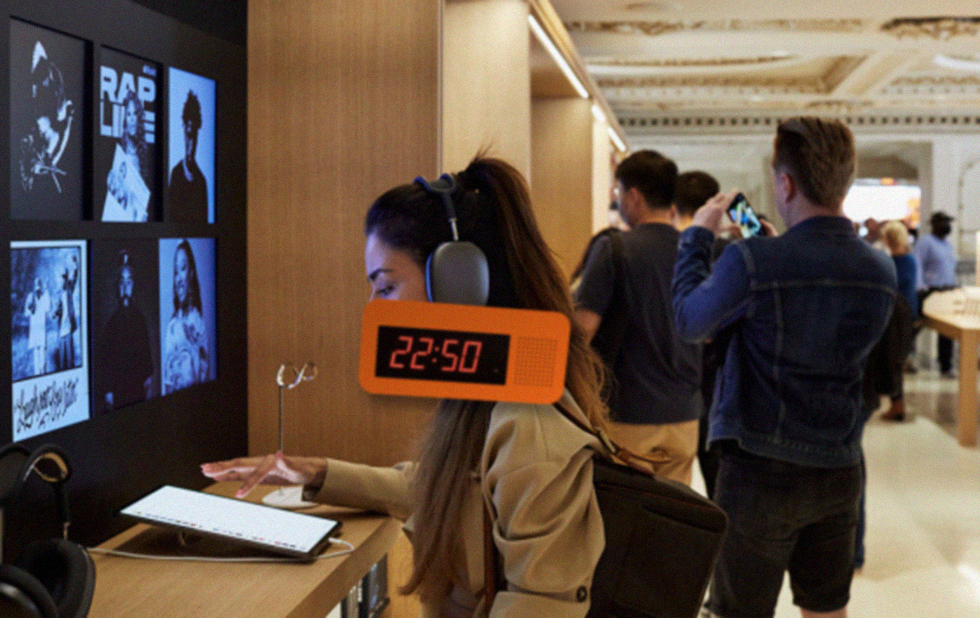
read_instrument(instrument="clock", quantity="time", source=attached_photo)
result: 22:50
